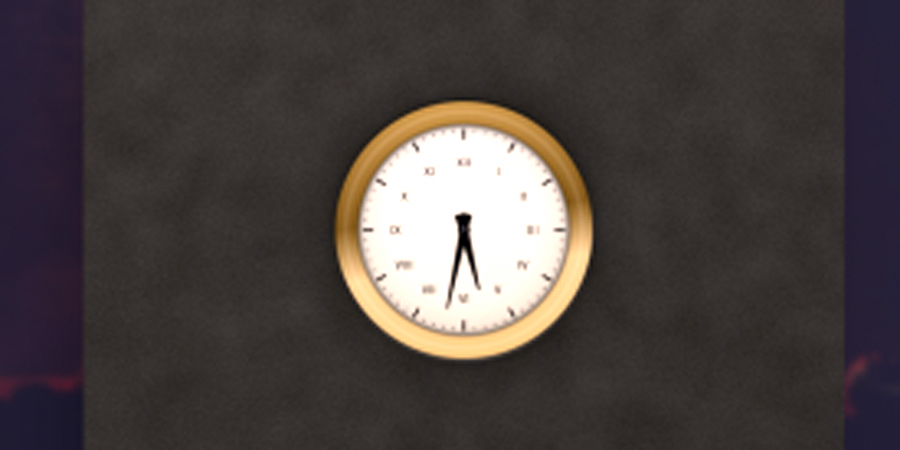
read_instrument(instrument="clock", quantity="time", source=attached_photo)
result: 5:32
